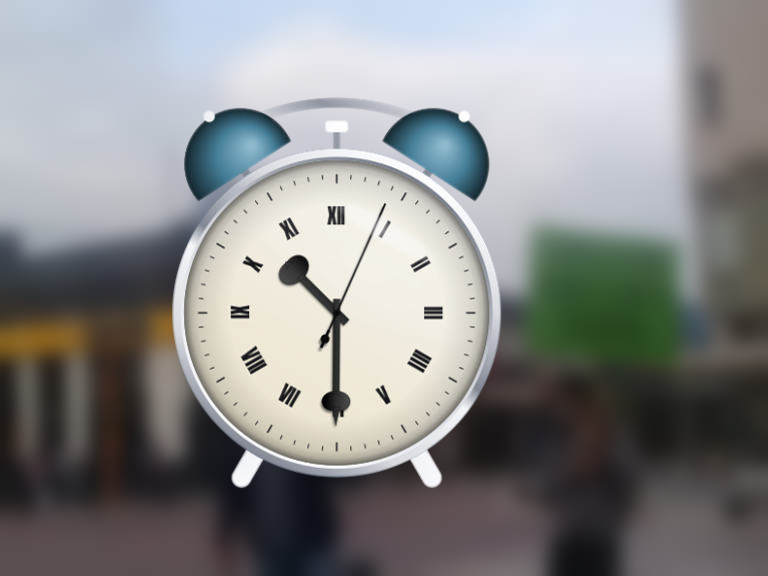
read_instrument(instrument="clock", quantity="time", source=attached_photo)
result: 10:30:04
